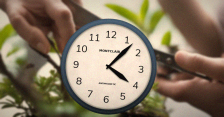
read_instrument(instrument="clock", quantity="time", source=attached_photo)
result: 4:07
